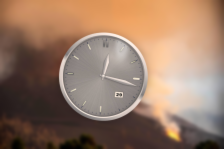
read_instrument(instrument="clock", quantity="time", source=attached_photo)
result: 12:17
